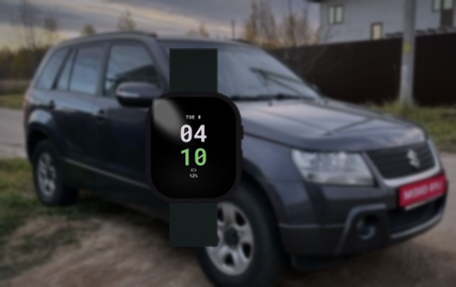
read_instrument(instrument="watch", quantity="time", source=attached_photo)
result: 4:10
